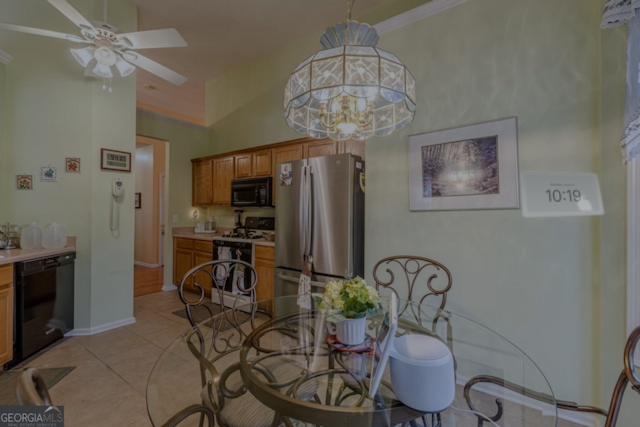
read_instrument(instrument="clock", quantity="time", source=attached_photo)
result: 10:19
